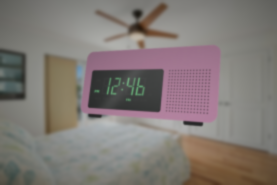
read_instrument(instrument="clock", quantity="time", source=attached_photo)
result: 12:46
